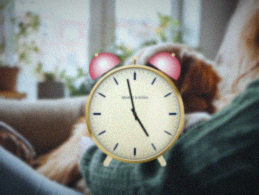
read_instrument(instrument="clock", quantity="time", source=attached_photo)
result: 4:58
